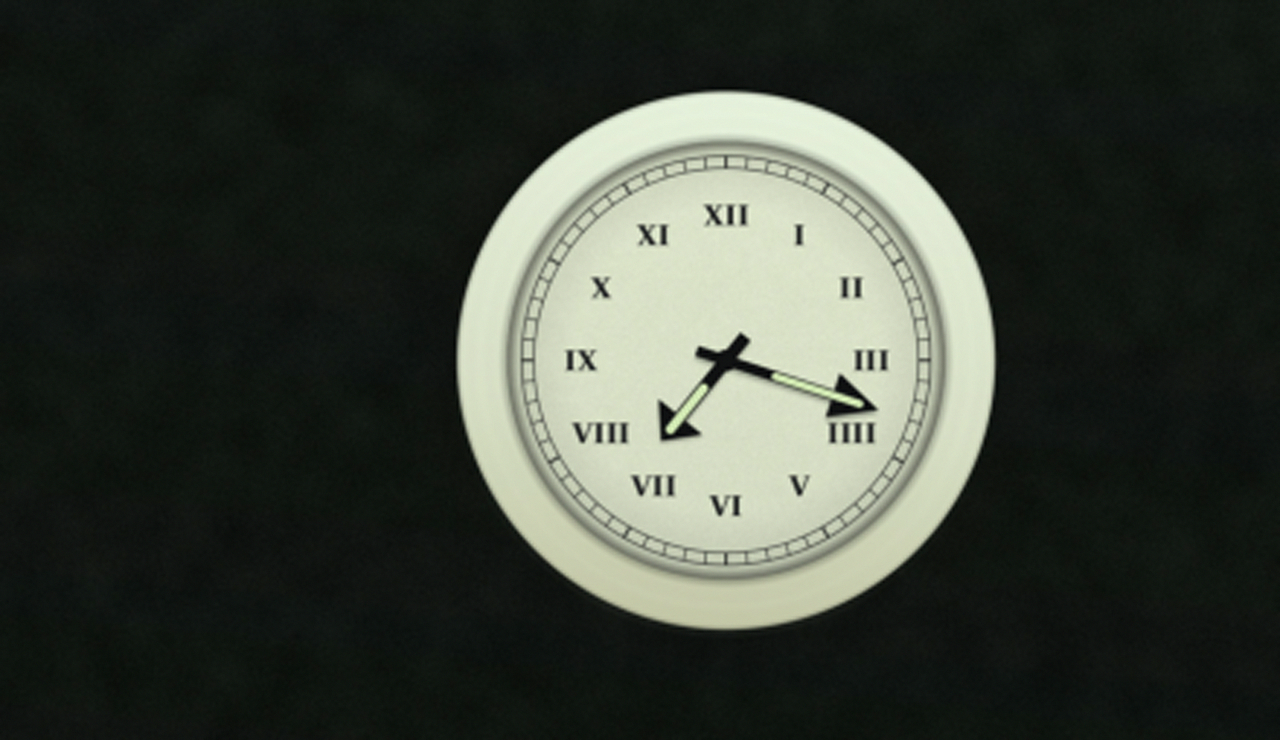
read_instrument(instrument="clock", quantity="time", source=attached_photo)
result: 7:18
